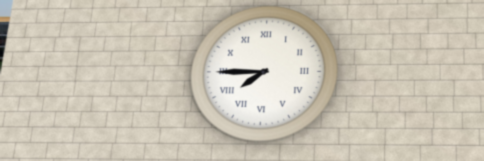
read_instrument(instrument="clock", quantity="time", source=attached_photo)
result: 7:45
